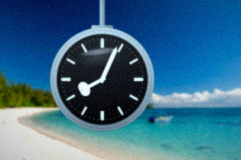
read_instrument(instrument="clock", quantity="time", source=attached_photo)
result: 8:04
